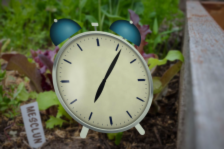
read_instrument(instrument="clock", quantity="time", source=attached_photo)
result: 7:06
